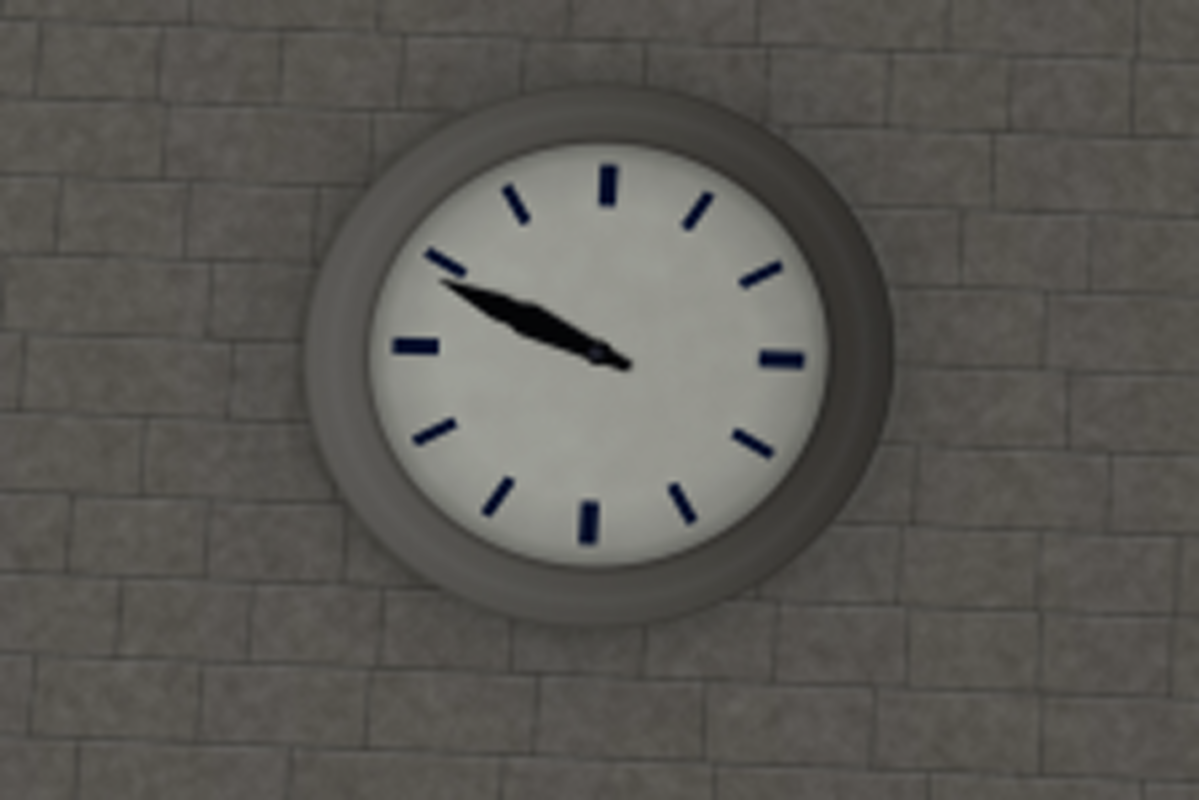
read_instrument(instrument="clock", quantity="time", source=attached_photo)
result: 9:49
